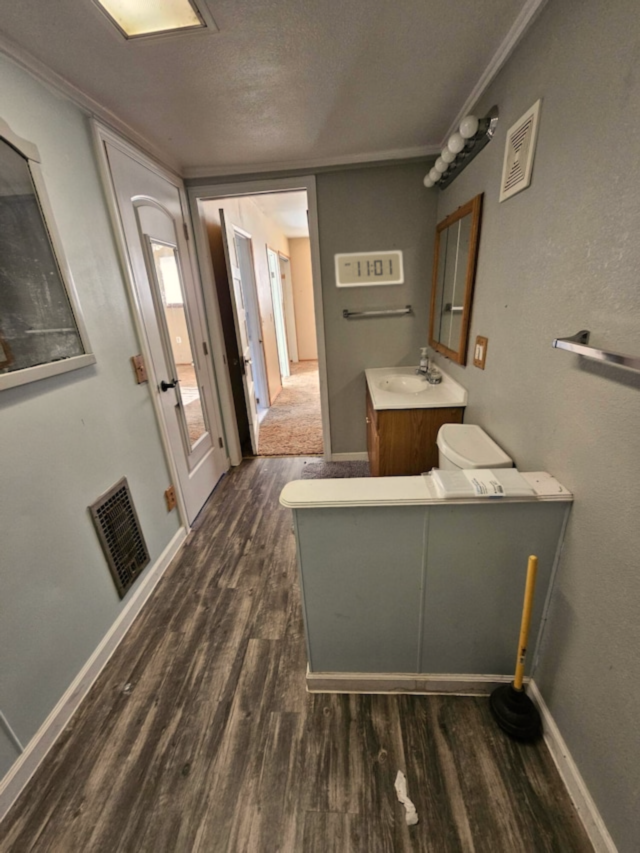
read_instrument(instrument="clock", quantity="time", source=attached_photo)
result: 11:01
